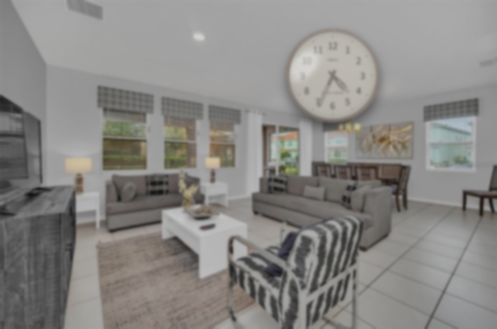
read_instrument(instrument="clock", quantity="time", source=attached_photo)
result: 4:34
